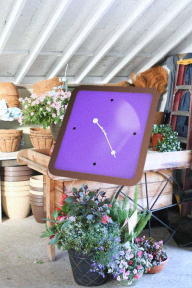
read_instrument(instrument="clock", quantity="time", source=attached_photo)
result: 10:24
